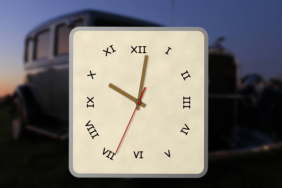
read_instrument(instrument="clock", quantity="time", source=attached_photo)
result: 10:01:34
